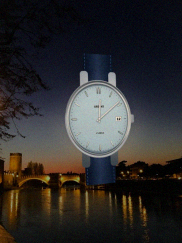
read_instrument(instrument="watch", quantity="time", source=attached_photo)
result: 12:09
